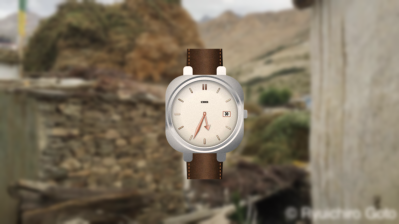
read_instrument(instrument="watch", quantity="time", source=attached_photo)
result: 5:34
